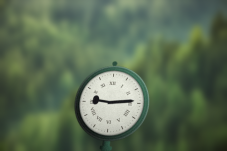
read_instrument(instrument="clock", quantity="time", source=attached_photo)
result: 9:14
